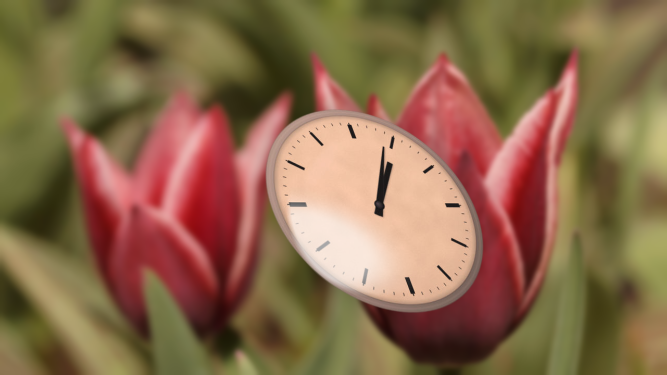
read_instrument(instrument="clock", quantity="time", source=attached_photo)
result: 1:04
